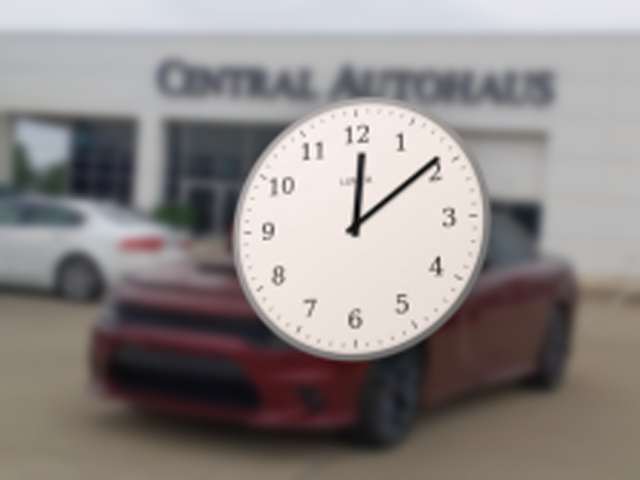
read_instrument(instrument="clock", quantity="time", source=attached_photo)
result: 12:09
